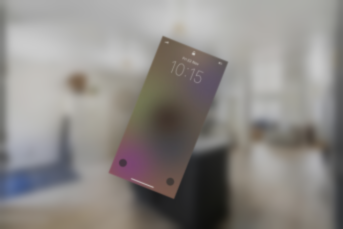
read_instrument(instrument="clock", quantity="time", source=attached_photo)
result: 10:15
